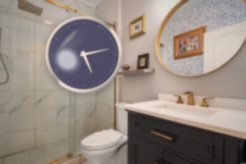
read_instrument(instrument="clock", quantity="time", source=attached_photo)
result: 5:13
